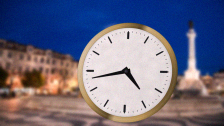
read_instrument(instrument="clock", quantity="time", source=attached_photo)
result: 4:43
